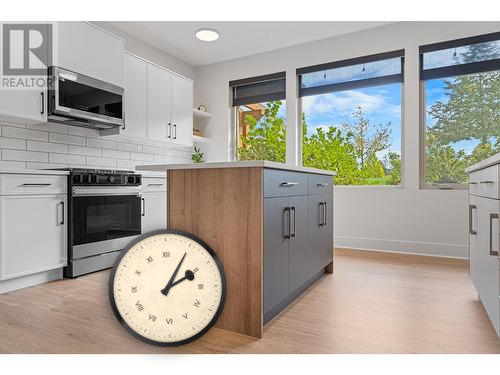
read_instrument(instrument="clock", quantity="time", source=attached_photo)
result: 2:05
